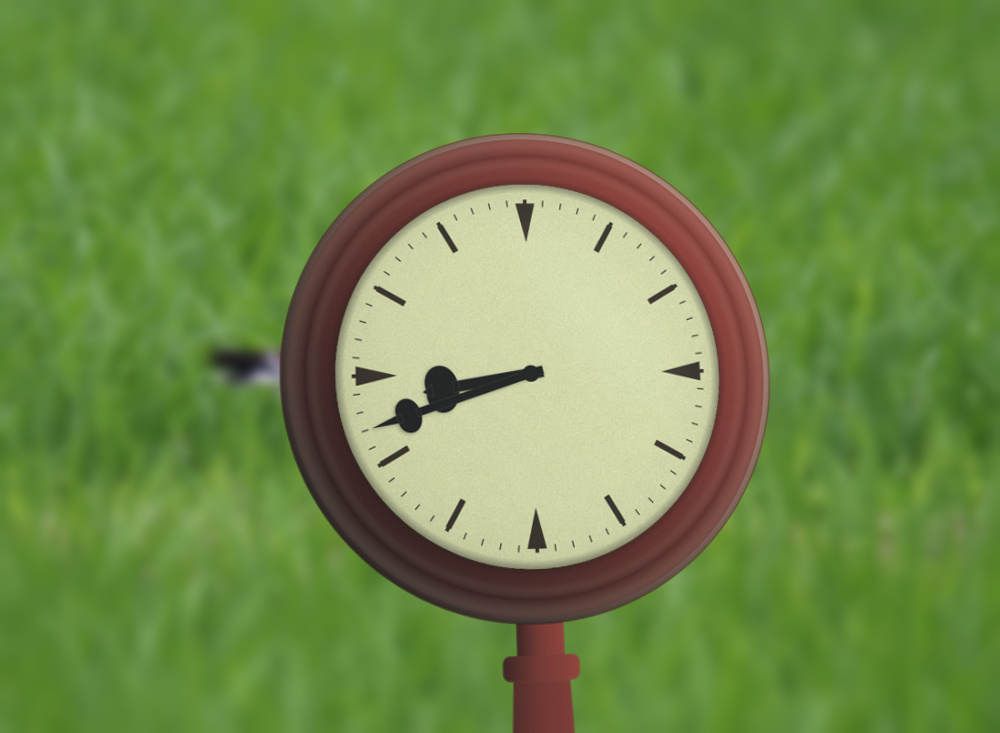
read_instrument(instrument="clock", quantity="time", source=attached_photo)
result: 8:42
